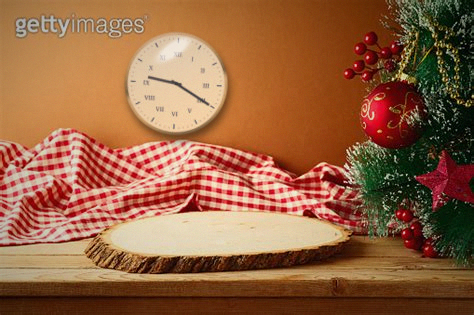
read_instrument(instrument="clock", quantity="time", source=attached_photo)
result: 9:20
